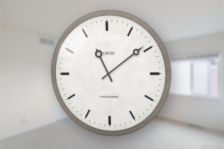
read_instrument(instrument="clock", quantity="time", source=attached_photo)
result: 11:09
